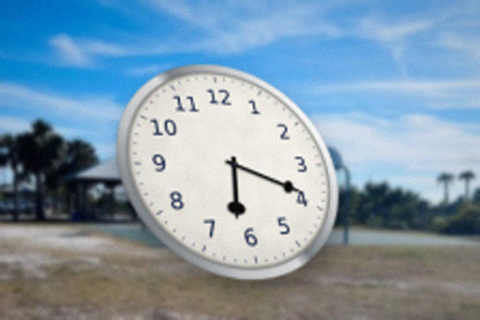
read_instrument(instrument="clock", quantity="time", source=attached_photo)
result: 6:19
